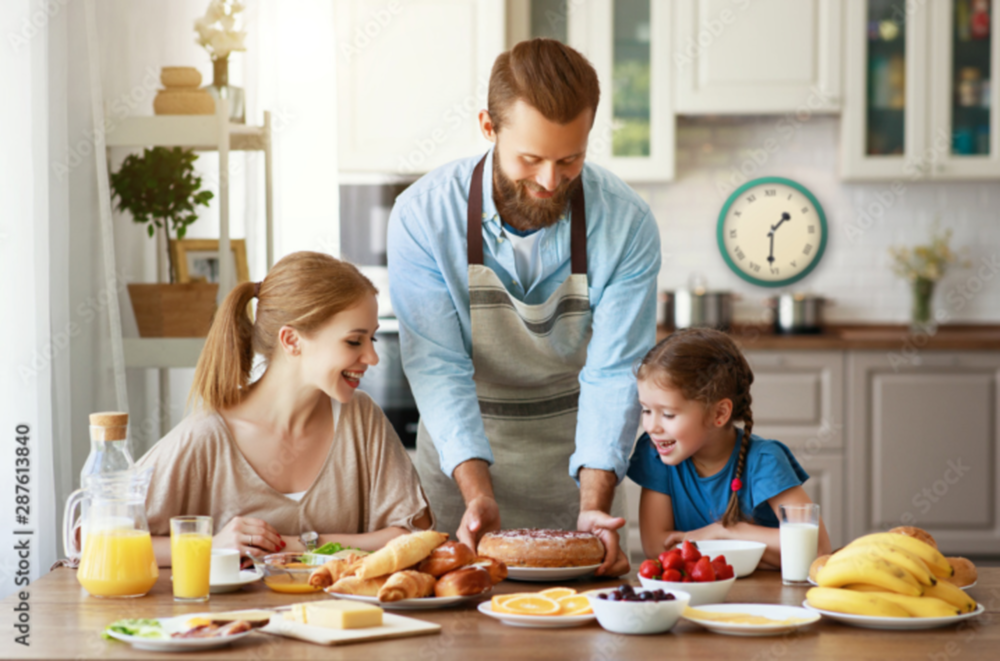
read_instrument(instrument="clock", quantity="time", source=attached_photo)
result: 1:31
